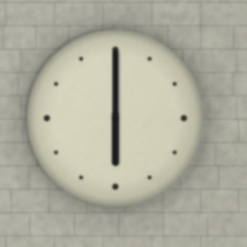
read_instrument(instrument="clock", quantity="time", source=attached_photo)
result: 6:00
